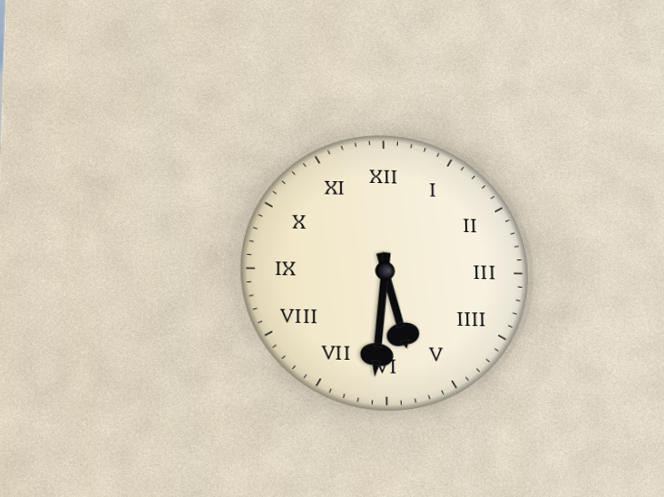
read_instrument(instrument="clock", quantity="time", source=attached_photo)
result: 5:31
